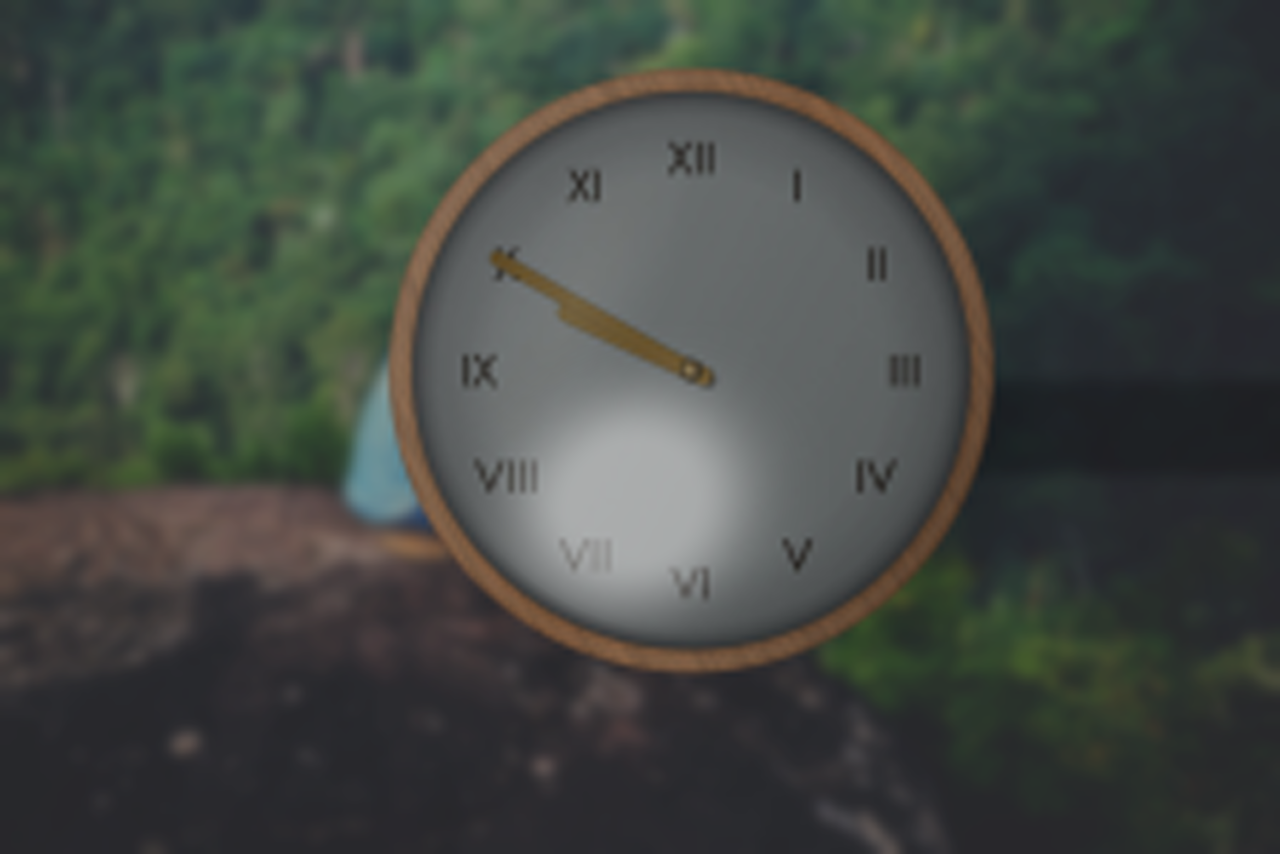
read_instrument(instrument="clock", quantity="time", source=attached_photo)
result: 9:50
